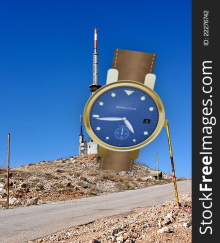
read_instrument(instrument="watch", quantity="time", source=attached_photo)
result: 4:44
